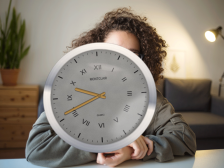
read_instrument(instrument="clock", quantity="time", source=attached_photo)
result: 9:41
